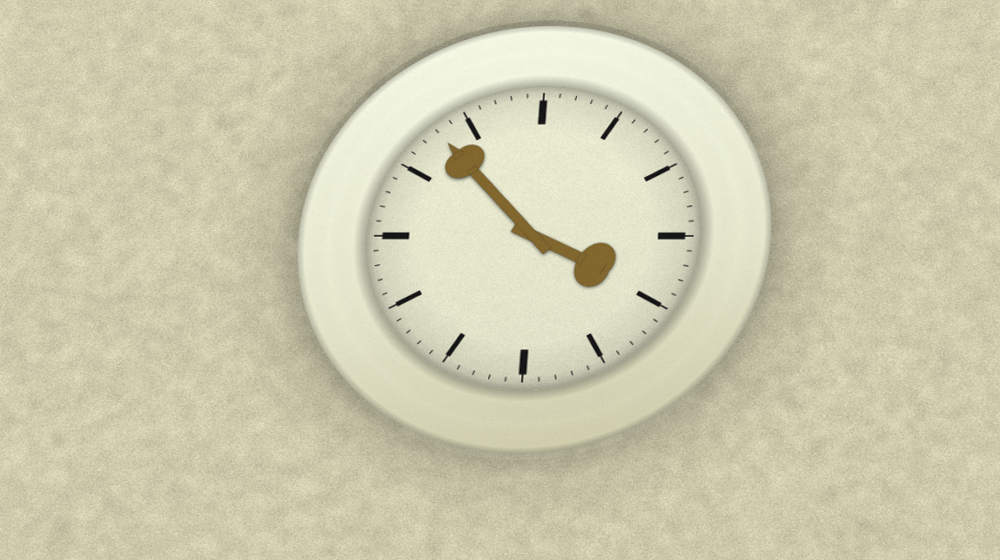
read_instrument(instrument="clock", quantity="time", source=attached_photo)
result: 3:53
